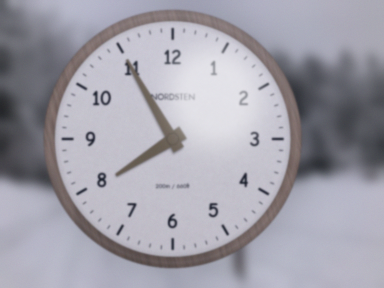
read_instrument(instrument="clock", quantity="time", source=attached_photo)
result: 7:55
